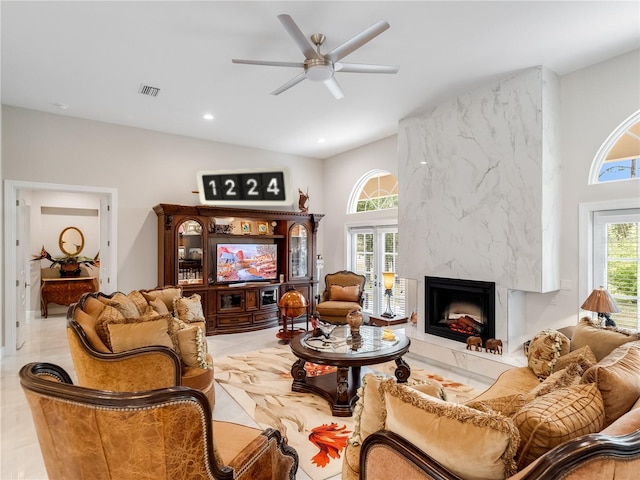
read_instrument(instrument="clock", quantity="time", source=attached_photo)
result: 12:24
